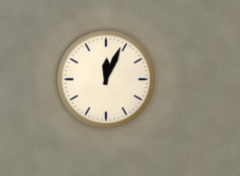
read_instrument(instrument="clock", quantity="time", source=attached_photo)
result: 12:04
